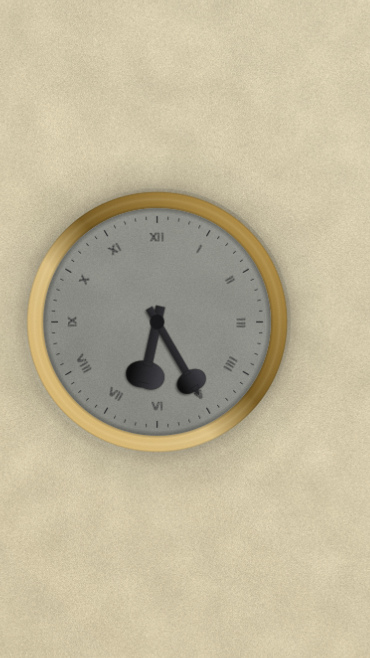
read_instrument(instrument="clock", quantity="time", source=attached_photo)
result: 6:25
